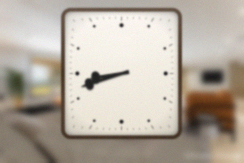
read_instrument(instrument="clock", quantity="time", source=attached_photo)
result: 8:42
